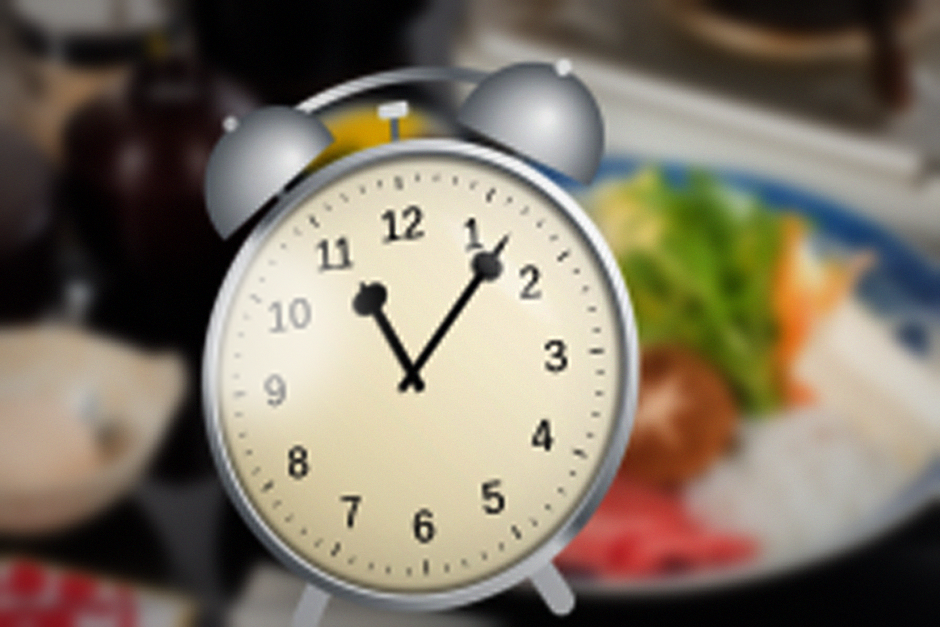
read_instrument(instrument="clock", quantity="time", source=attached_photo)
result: 11:07
